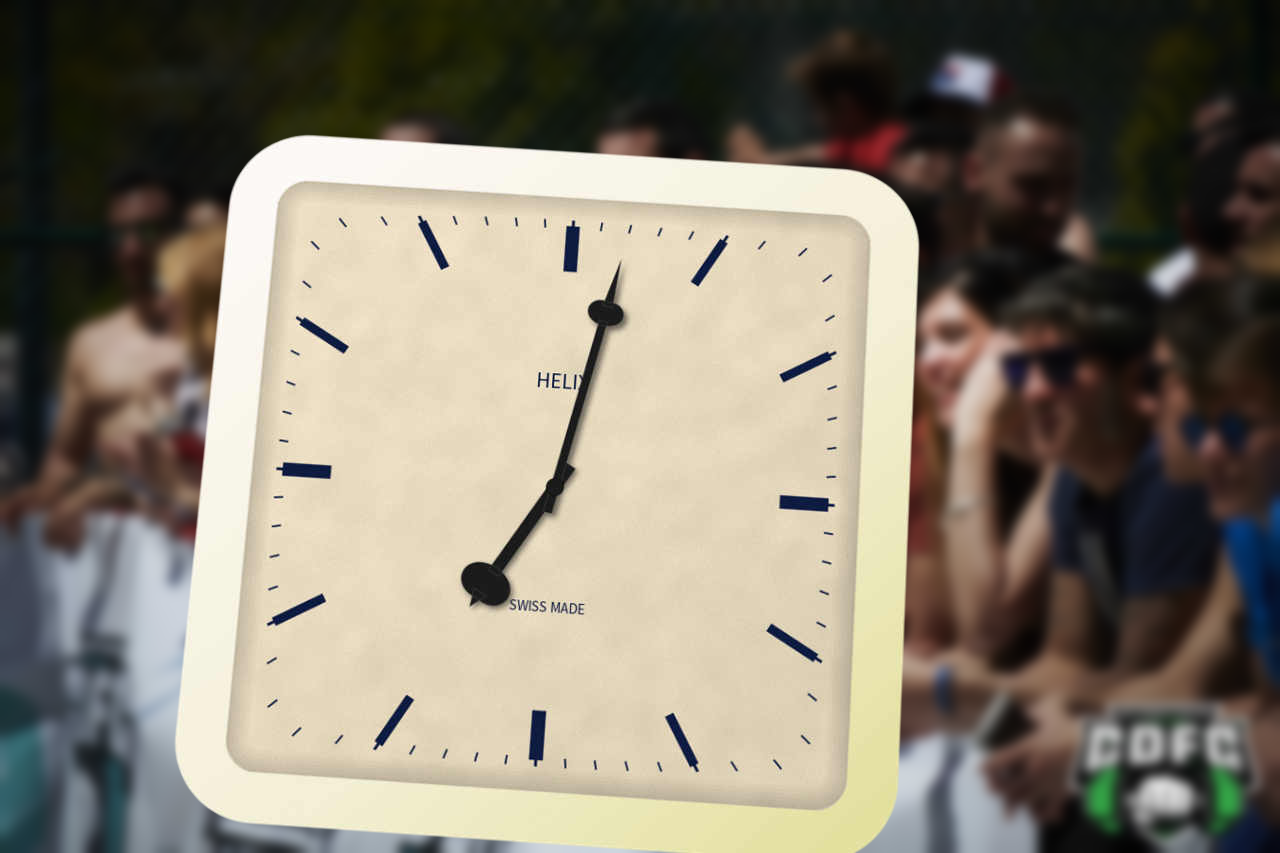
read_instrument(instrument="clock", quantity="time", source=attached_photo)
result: 7:02
